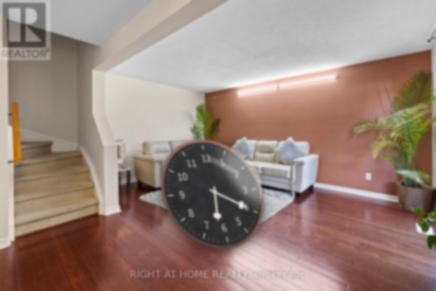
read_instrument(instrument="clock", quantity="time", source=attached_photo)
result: 6:20
